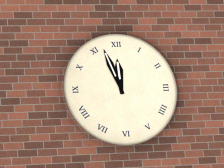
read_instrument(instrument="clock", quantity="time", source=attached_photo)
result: 11:57
